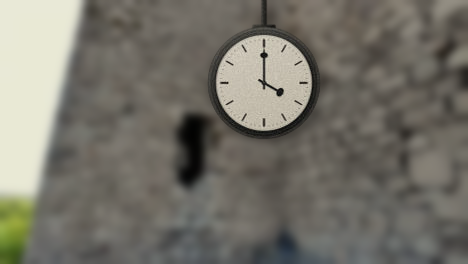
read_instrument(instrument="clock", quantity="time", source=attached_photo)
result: 4:00
